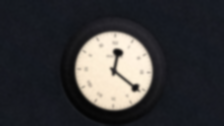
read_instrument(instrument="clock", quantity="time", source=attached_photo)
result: 12:21
